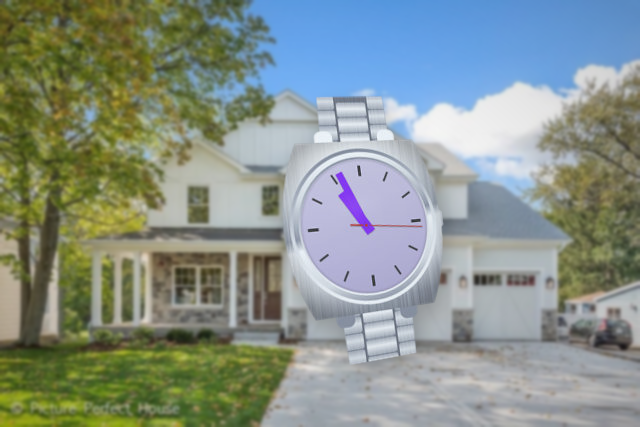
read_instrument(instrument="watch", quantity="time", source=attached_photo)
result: 10:56:16
